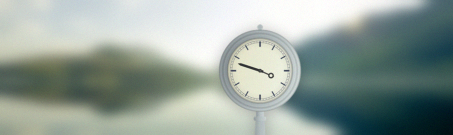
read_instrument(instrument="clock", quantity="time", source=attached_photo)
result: 3:48
